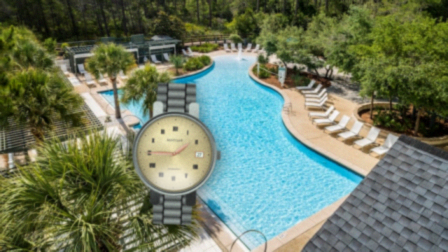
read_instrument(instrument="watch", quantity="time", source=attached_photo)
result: 1:45
